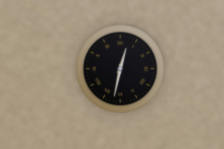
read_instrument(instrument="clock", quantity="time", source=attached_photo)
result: 12:32
